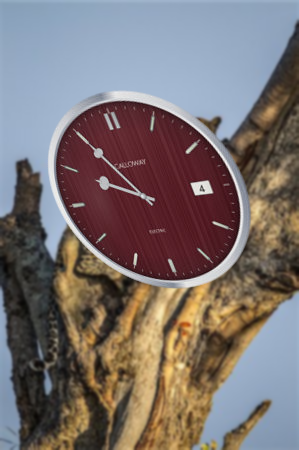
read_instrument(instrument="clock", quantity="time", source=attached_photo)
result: 9:55
